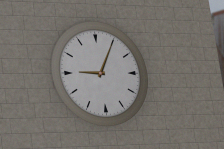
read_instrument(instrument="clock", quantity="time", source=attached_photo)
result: 9:05
